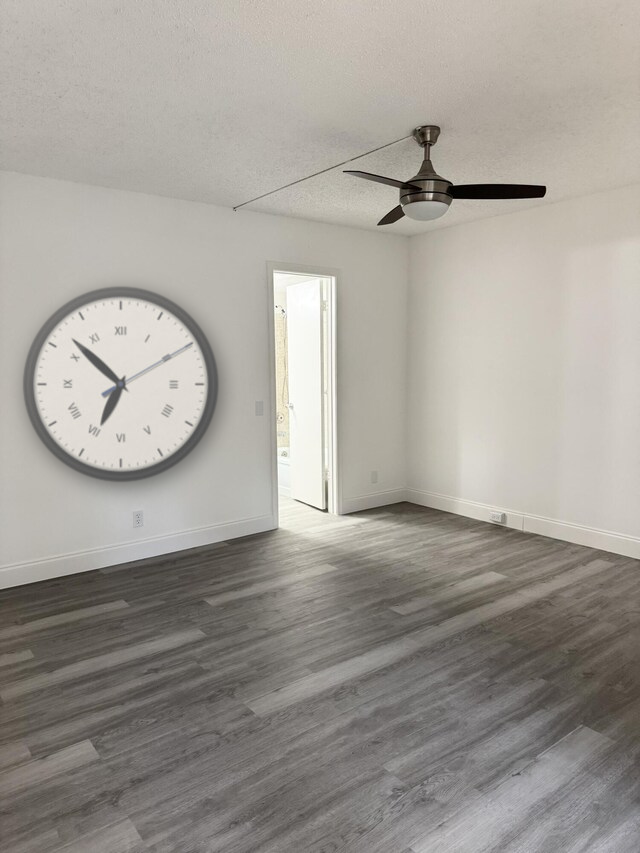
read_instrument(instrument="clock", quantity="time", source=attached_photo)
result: 6:52:10
